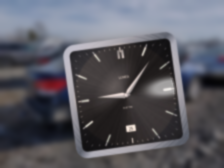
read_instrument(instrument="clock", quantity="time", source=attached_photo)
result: 9:07
